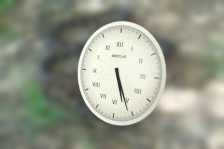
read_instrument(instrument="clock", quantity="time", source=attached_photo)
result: 5:26
